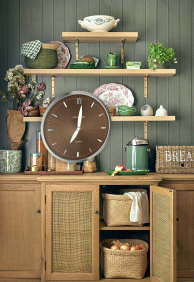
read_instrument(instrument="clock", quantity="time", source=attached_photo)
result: 7:01
